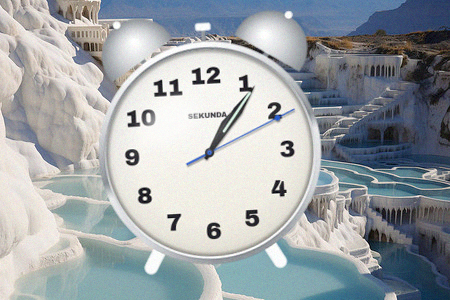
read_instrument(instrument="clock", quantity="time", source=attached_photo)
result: 1:06:11
